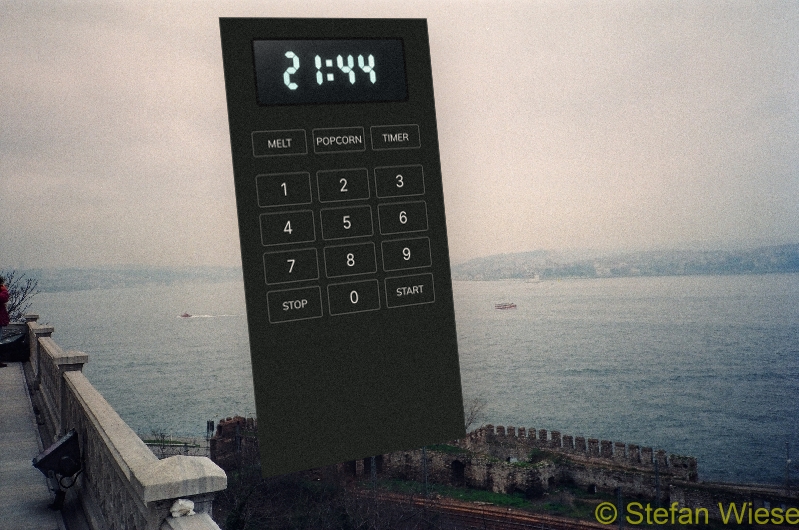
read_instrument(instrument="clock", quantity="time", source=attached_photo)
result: 21:44
